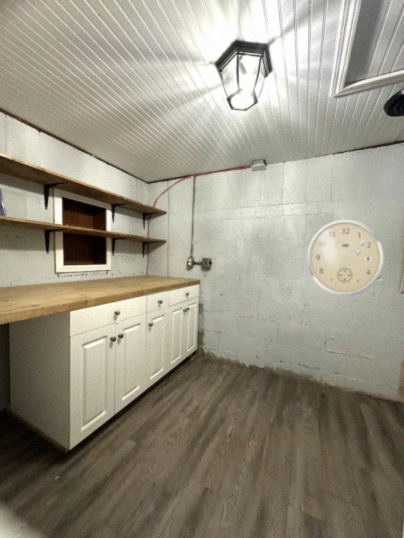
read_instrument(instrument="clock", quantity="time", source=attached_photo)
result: 2:08
